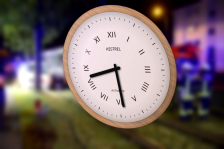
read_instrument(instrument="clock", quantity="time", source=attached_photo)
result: 8:29
